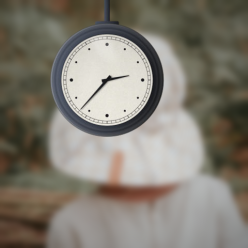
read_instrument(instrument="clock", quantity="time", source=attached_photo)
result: 2:37
